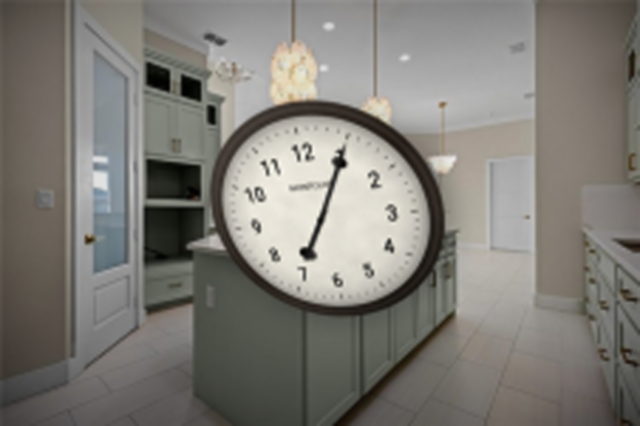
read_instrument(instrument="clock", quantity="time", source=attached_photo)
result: 7:05
